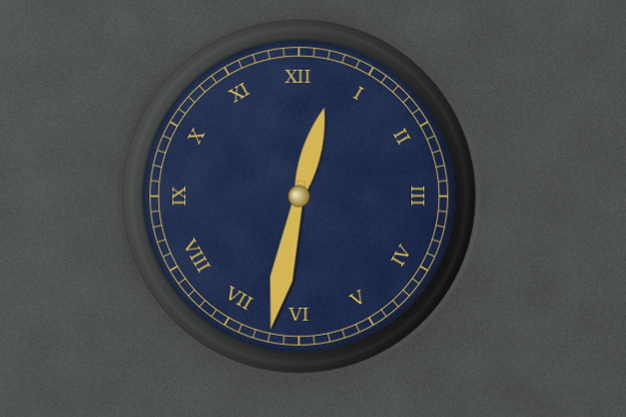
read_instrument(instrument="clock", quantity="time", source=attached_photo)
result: 12:32
